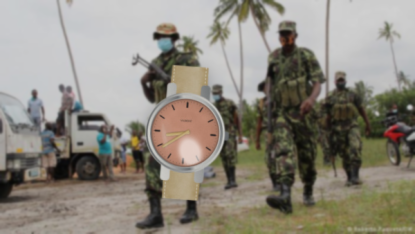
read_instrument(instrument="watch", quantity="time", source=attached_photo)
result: 8:39
